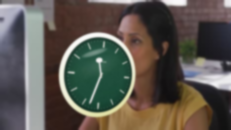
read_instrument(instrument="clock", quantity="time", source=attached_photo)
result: 11:33
